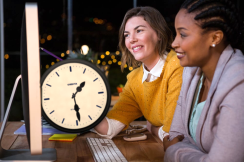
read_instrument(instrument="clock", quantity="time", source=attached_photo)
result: 1:29
